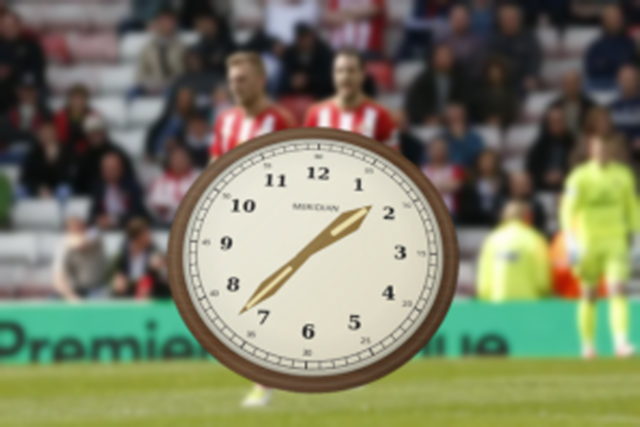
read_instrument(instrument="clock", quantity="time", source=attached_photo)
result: 1:37
